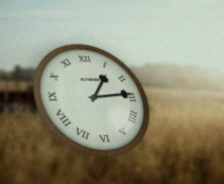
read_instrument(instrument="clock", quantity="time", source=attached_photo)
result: 1:14
